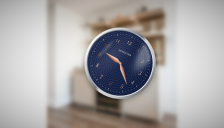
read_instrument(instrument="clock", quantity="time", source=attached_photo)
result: 9:23
